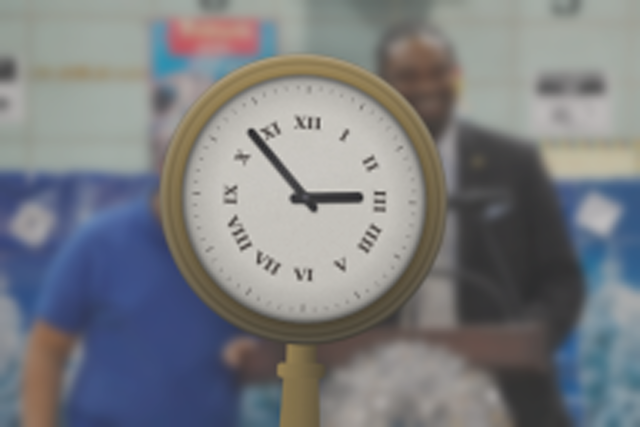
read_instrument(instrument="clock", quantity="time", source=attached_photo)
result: 2:53
